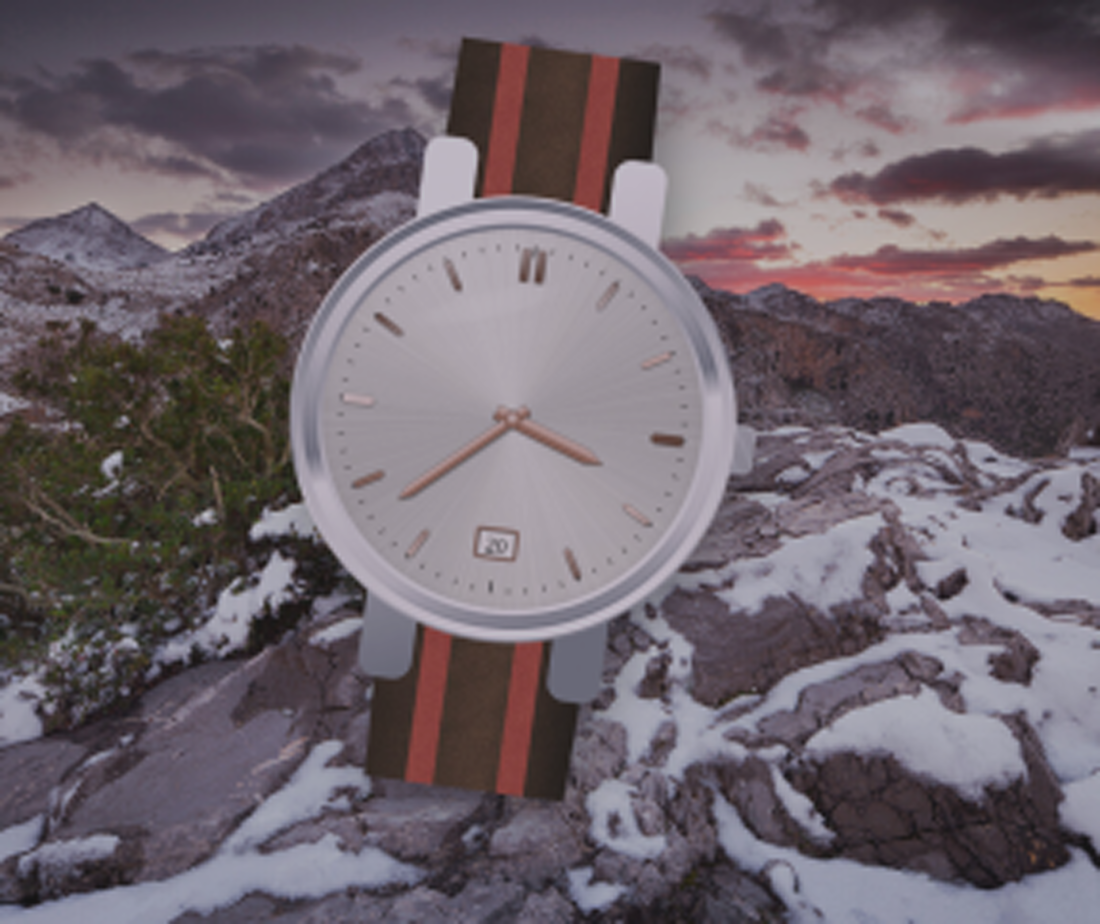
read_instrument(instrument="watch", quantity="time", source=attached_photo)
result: 3:38
